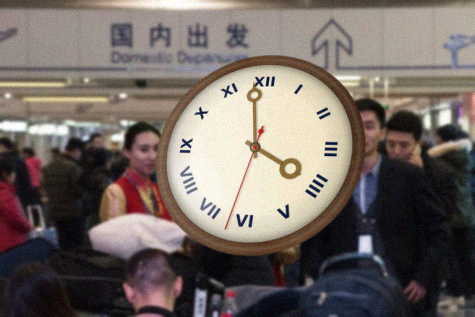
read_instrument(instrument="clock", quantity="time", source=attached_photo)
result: 3:58:32
